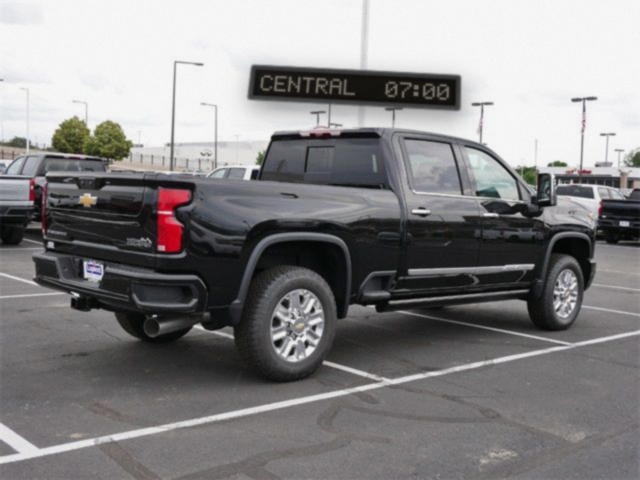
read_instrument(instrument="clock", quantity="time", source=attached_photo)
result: 7:00
